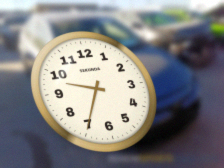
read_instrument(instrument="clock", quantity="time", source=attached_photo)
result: 9:35
